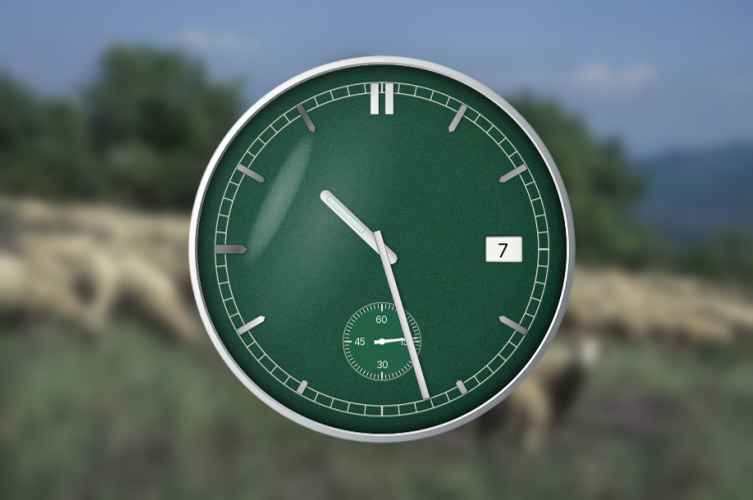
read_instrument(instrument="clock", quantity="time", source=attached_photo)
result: 10:27:14
